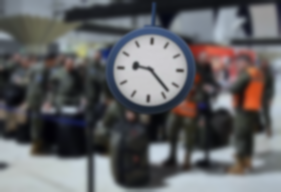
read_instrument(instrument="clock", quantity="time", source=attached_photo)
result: 9:23
